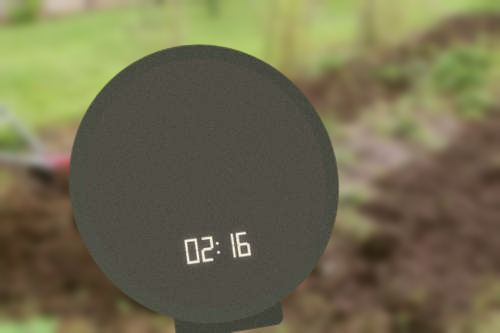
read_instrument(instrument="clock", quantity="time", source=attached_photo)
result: 2:16
